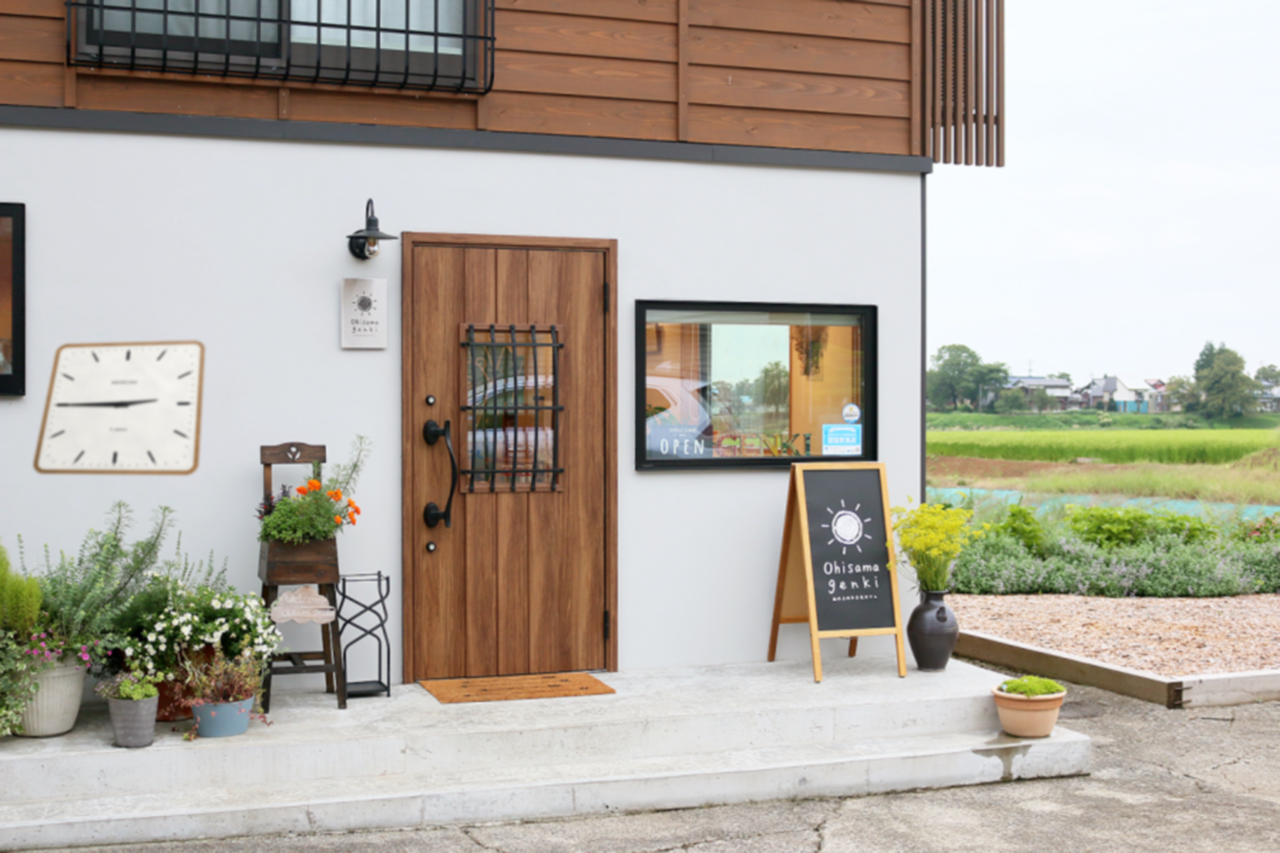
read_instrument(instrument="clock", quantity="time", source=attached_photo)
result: 2:45
